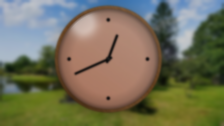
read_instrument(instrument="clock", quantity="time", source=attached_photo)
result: 12:41
